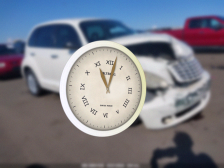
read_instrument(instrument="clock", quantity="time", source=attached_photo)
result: 11:02
